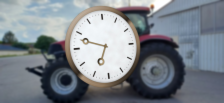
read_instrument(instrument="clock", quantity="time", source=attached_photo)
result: 6:48
